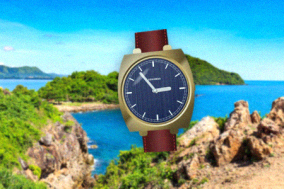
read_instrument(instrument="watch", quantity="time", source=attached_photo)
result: 2:54
